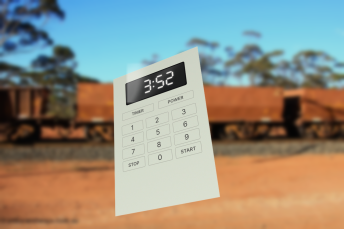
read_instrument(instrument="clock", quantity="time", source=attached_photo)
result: 3:52
